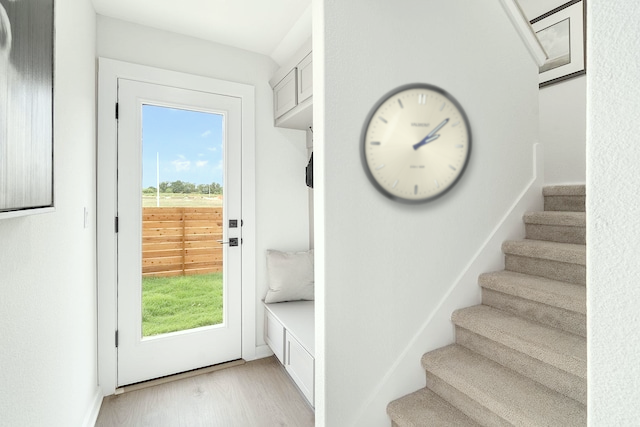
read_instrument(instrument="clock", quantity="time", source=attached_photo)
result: 2:08
